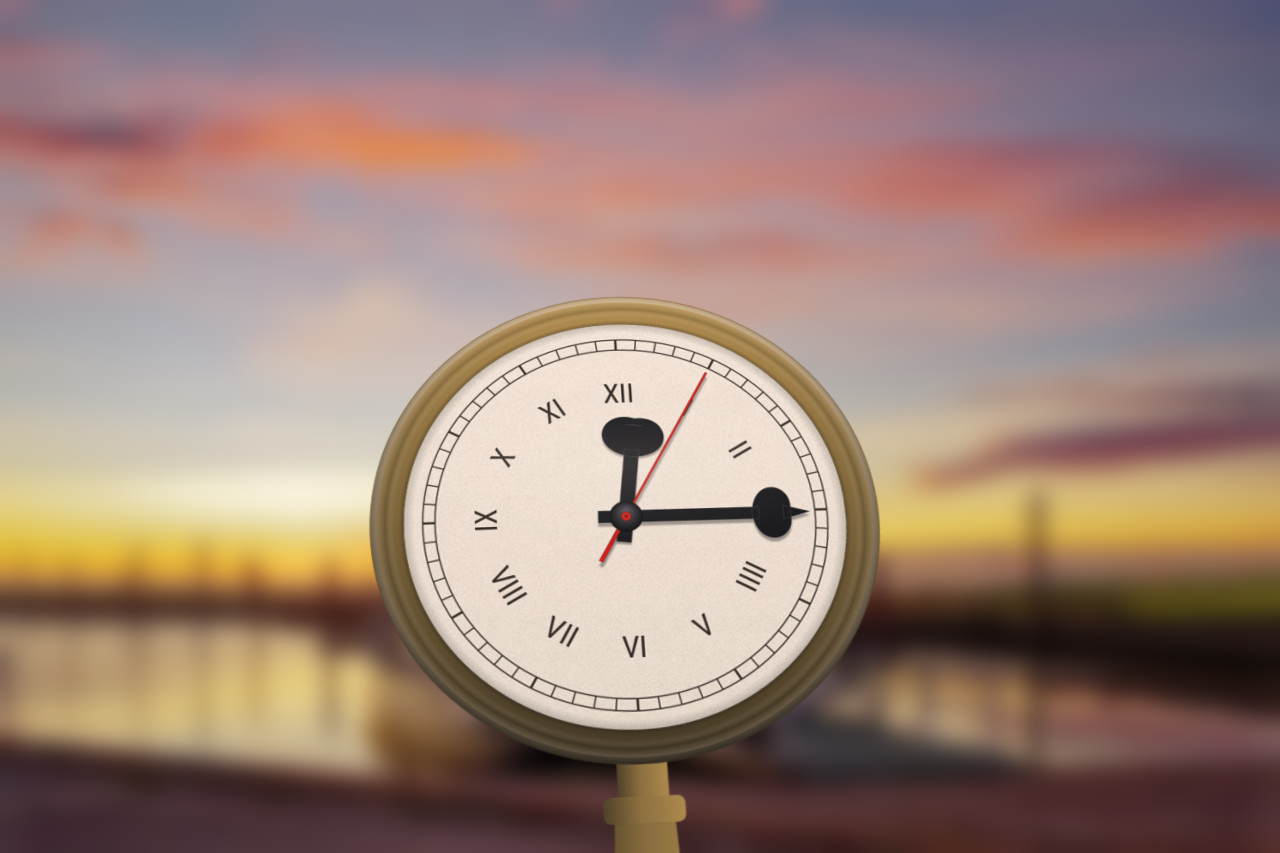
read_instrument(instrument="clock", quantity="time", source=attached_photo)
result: 12:15:05
